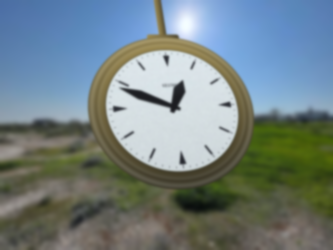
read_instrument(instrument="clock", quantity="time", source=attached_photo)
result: 12:49
